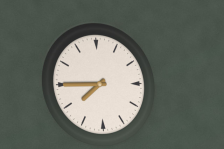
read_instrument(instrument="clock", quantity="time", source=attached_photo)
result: 7:45
